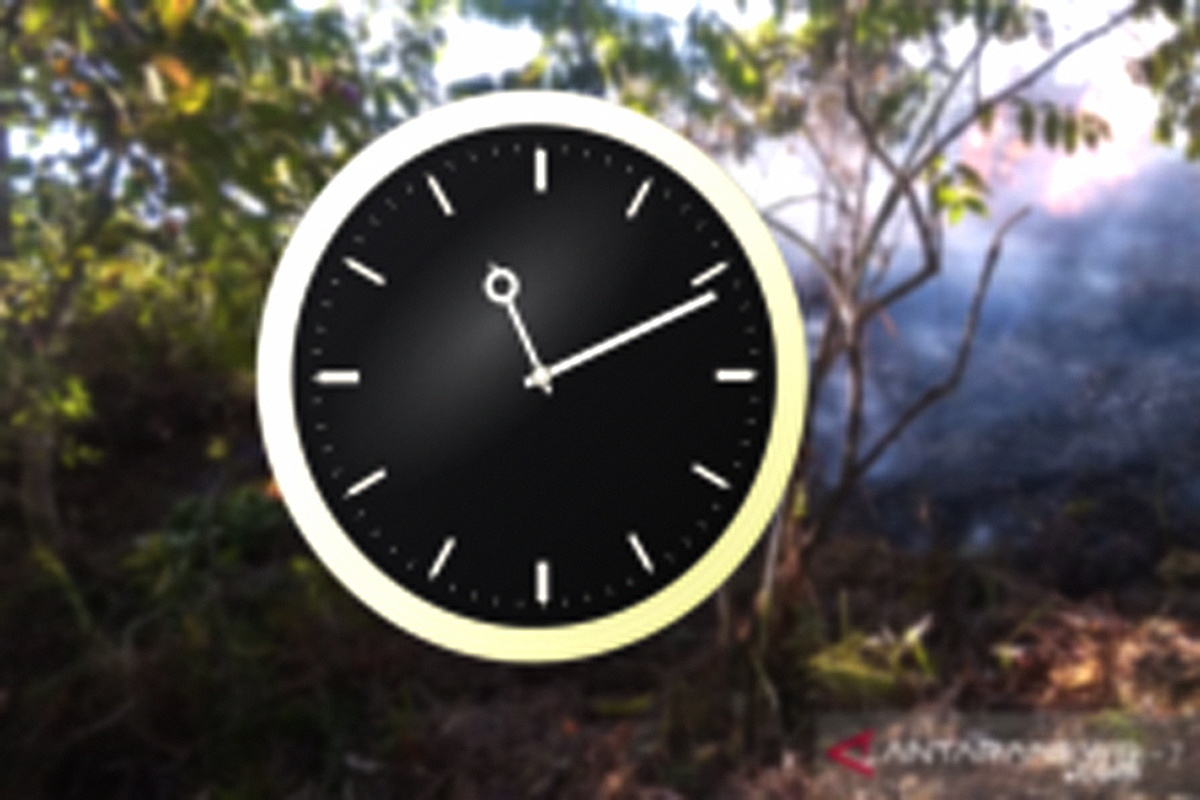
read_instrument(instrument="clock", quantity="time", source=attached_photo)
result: 11:11
